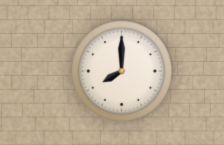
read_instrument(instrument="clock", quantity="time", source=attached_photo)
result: 8:00
